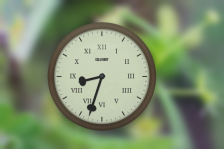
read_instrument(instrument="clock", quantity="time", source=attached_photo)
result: 8:33
